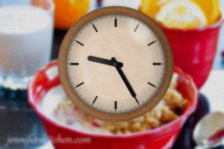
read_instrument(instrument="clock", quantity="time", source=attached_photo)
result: 9:25
